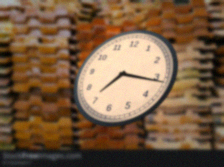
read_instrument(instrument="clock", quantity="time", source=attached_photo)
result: 7:16
